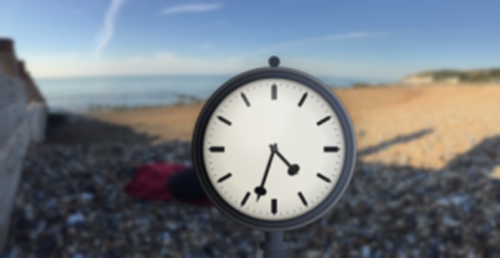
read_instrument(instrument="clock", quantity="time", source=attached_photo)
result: 4:33
